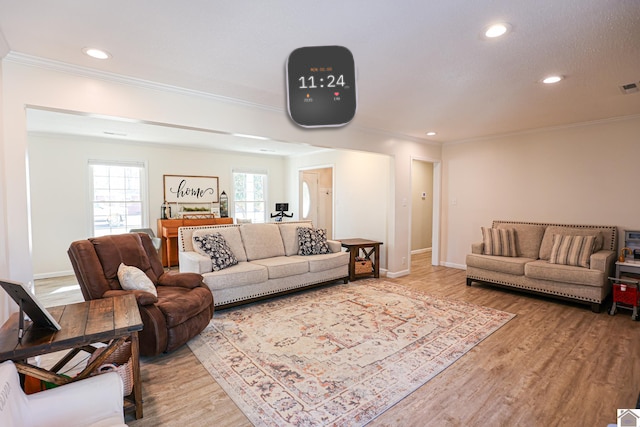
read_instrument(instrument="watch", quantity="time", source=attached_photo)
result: 11:24
